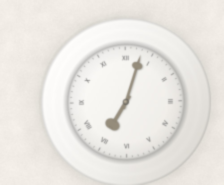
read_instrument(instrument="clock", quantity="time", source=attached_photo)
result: 7:03
